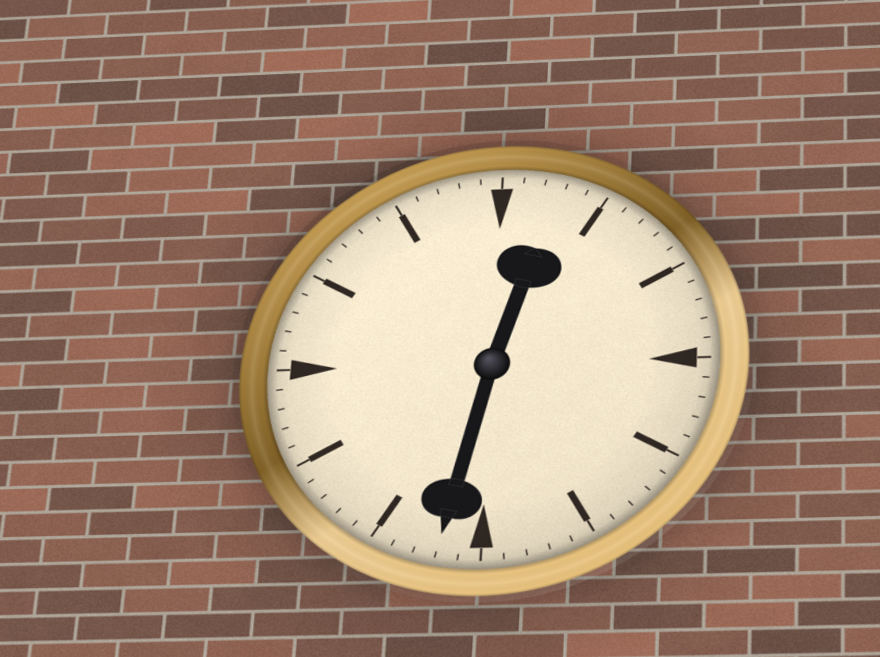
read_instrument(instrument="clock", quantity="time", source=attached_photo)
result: 12:32
